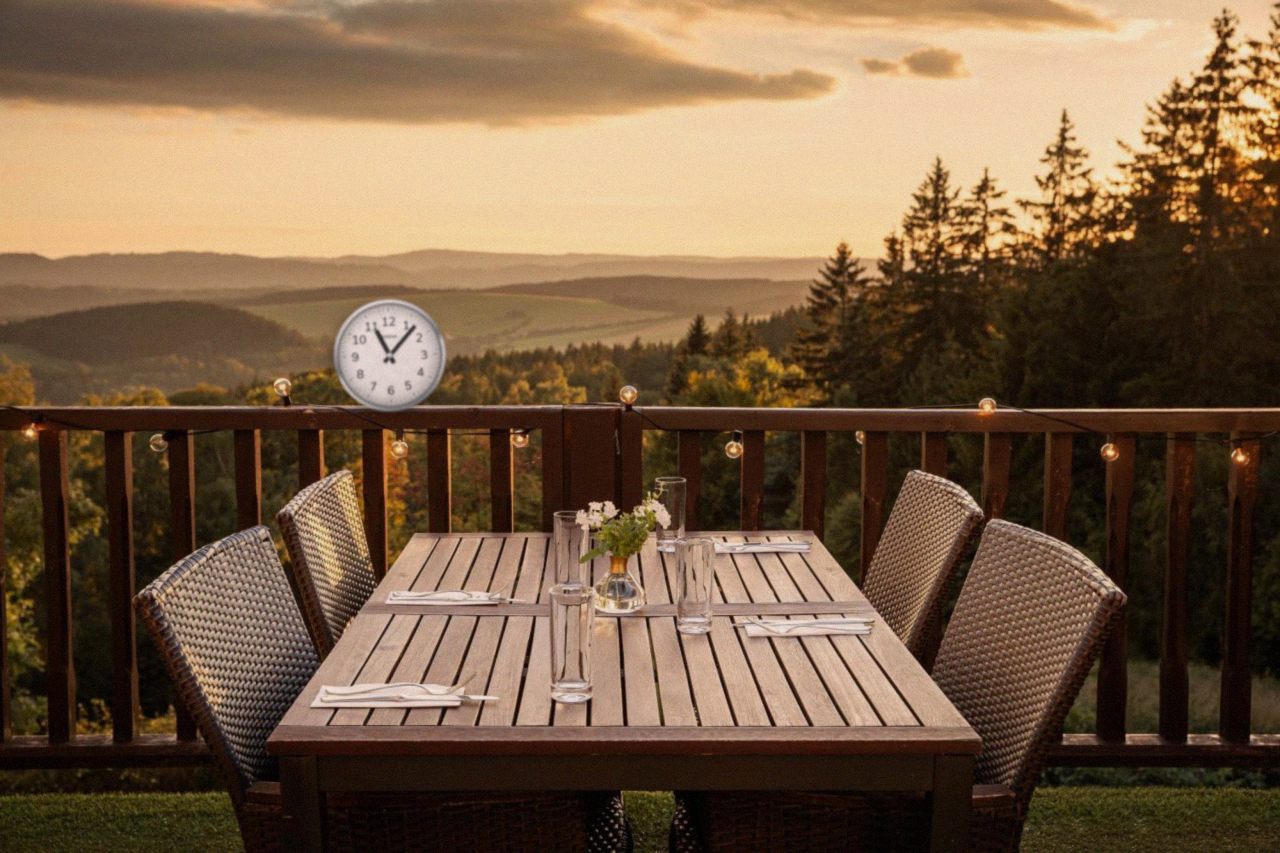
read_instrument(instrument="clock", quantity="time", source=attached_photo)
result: 11:07
